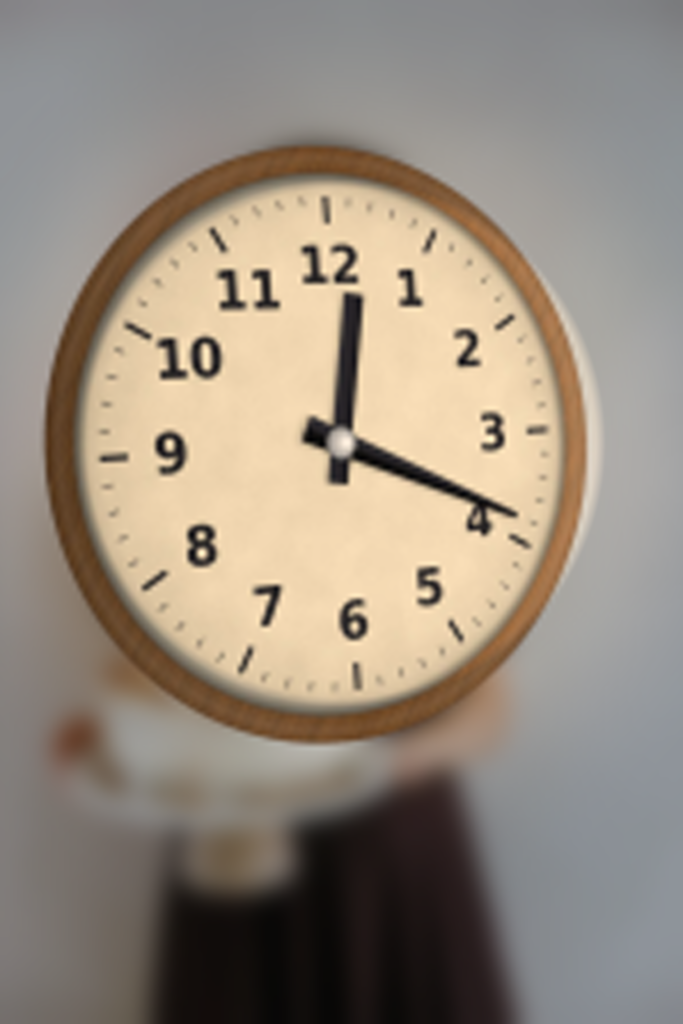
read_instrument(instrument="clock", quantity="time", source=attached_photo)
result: 12:19
